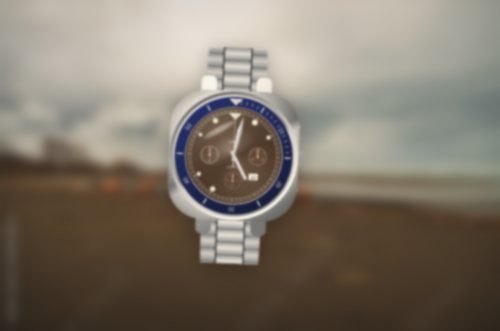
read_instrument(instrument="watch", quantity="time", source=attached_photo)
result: 5:02
